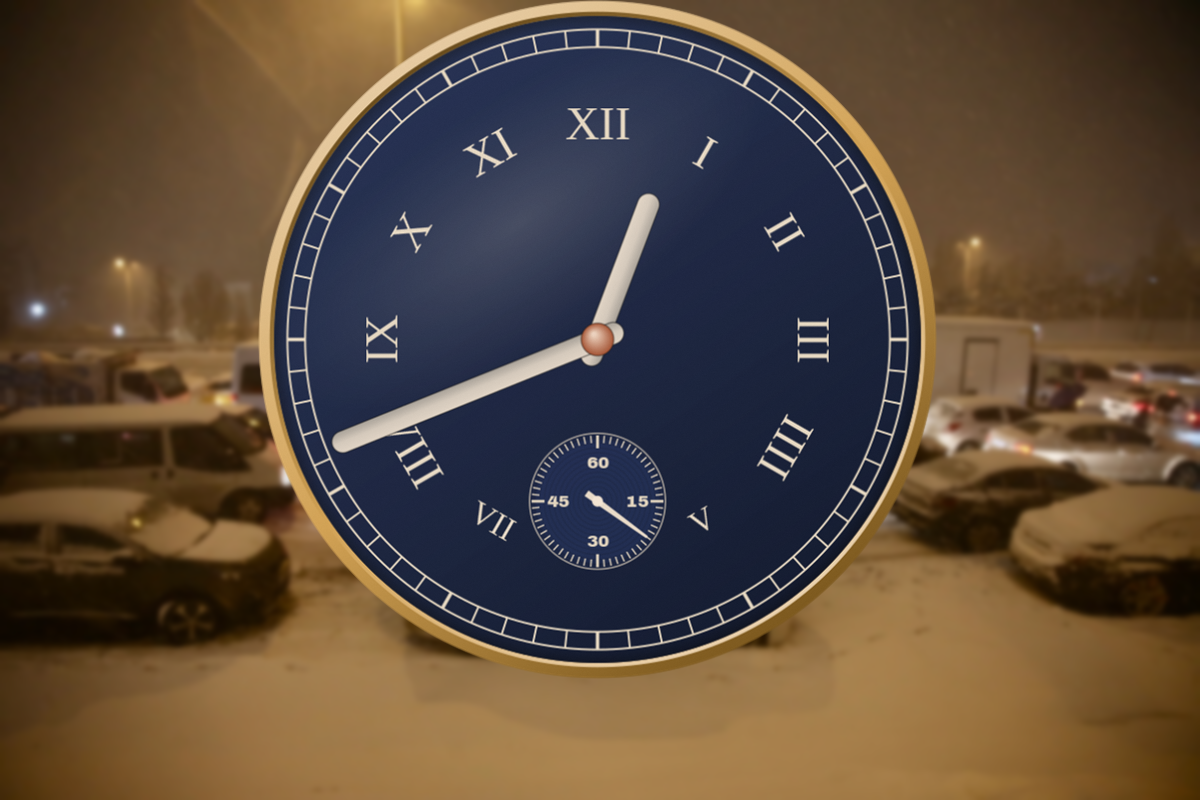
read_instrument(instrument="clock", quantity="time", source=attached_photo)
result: 12:41:21
